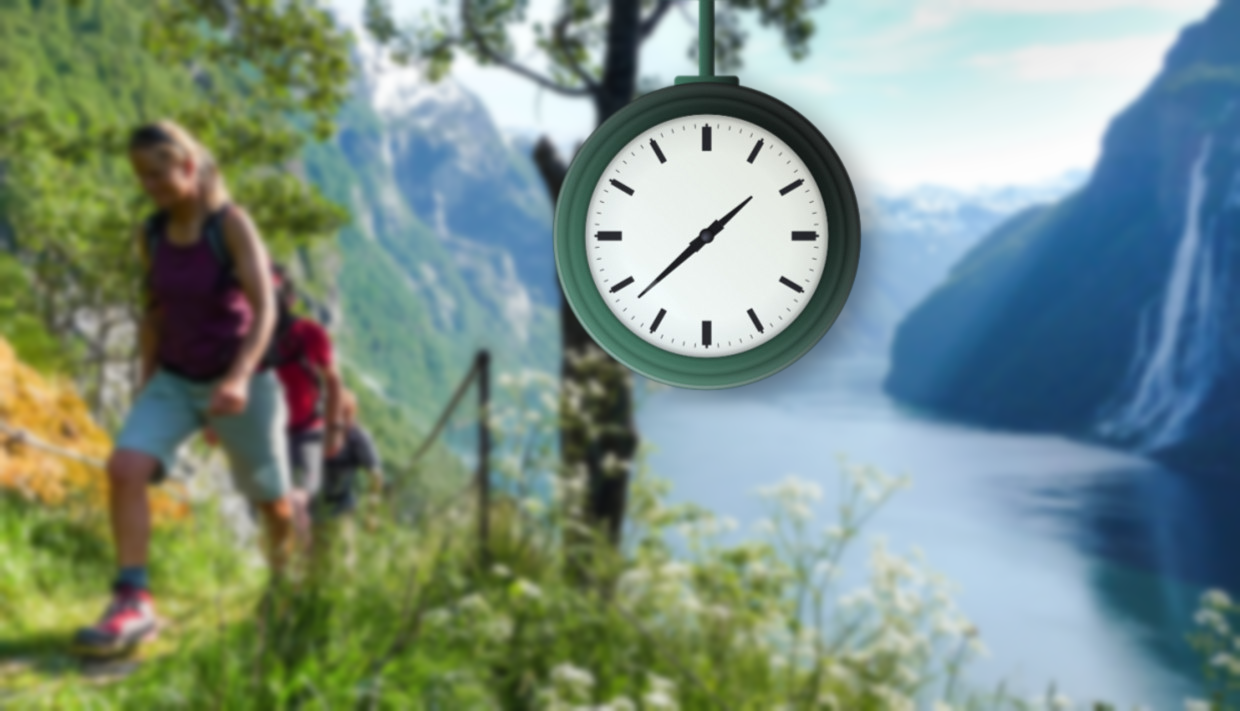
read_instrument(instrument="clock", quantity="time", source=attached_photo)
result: 1:38
